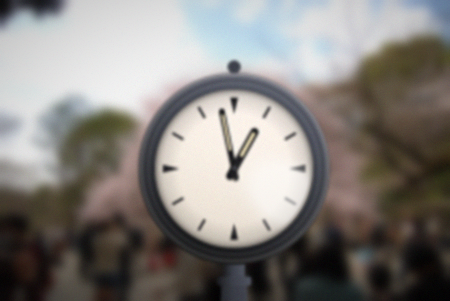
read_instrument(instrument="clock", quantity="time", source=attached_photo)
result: 12:58
